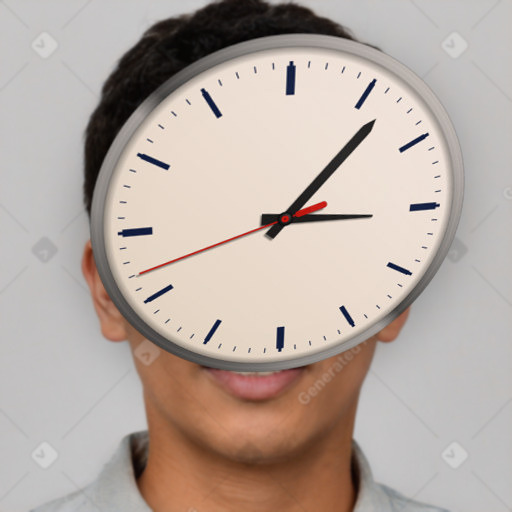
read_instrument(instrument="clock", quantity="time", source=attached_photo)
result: 3:06:42
